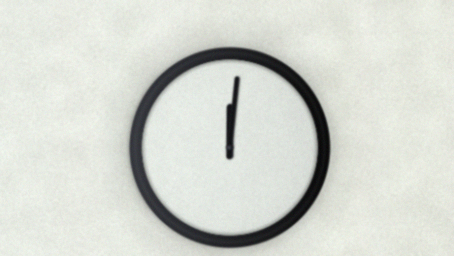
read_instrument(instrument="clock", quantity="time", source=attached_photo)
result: 12:01
